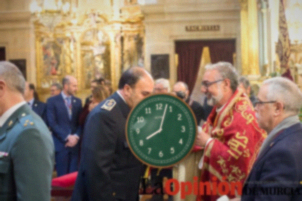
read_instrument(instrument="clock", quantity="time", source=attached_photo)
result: 8:03
